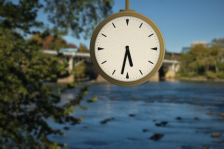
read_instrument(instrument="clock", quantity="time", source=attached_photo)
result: 5:32
